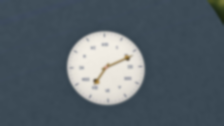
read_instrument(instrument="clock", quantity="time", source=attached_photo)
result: 7:11
